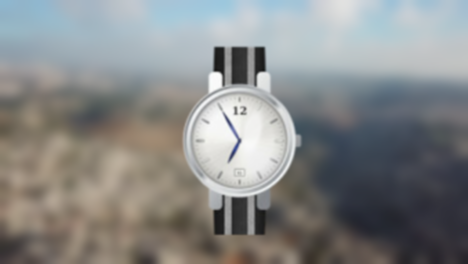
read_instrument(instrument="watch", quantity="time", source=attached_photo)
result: 6:55
